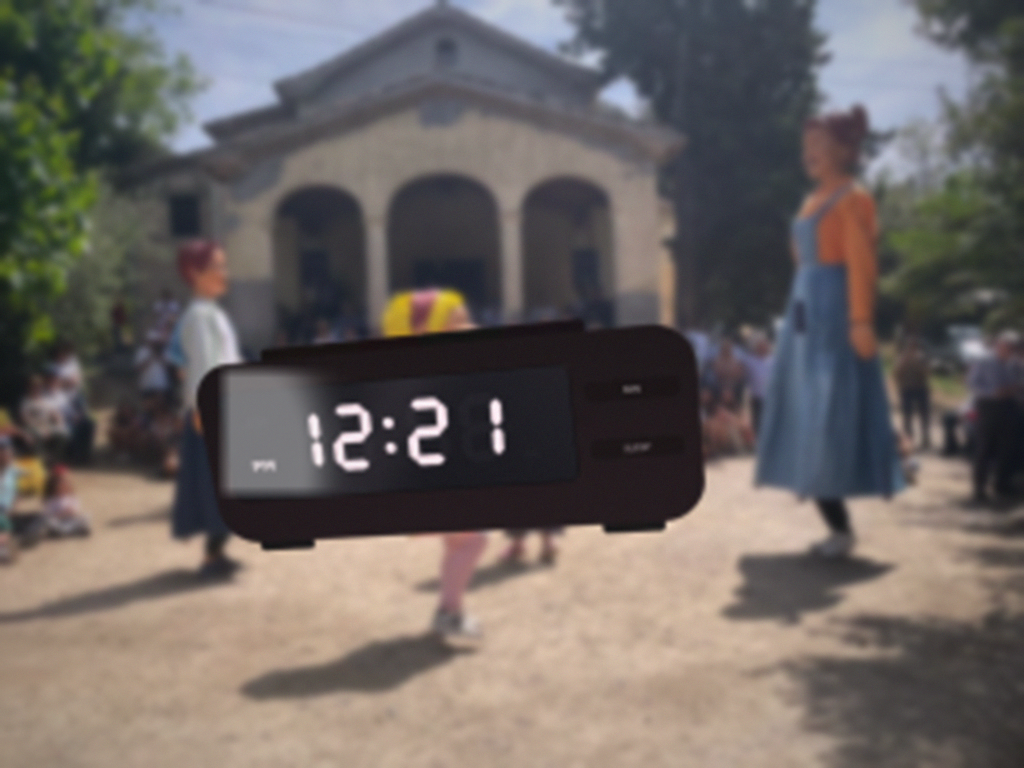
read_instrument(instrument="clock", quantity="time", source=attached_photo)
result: 12:21
